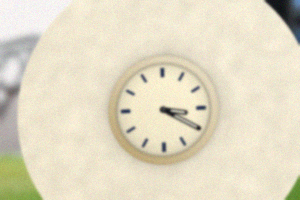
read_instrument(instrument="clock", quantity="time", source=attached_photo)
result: 3:20
